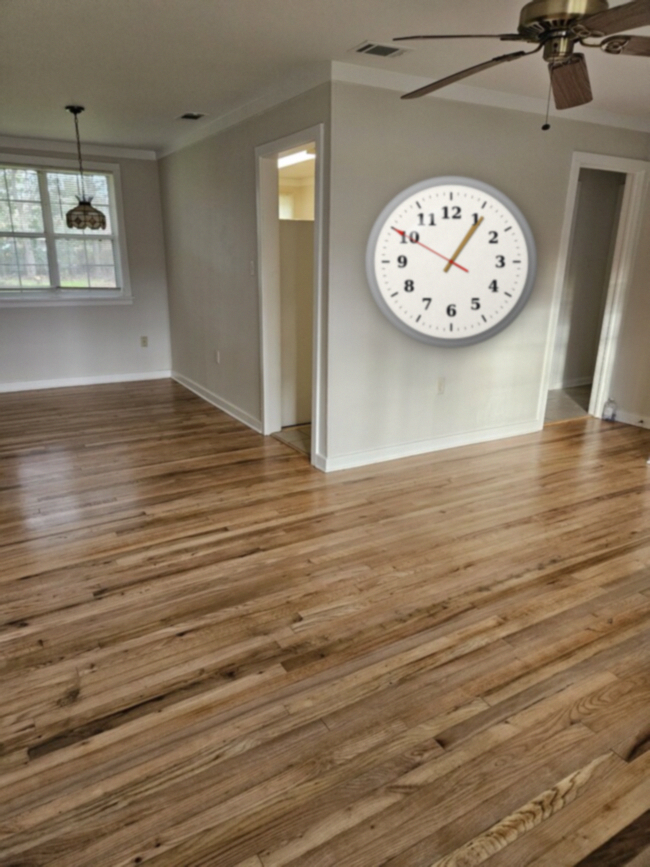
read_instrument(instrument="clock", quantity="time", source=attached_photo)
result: 1:05:50
